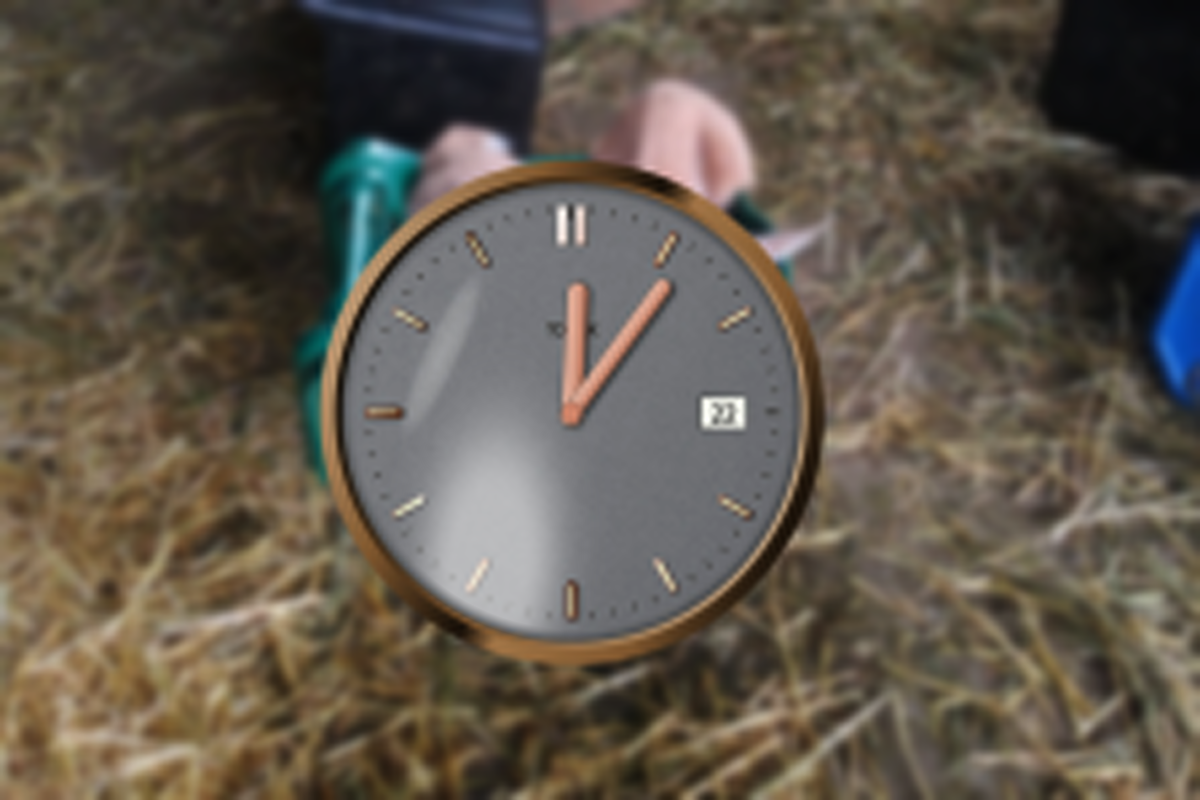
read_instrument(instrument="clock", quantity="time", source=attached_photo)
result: 12:06
